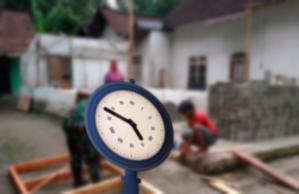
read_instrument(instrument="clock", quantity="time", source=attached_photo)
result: 4:48
